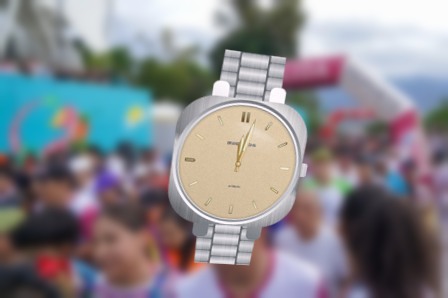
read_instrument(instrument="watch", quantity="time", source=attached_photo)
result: 12:02
